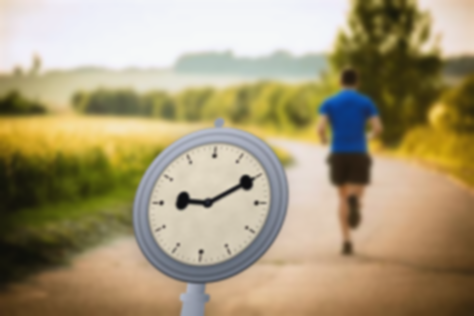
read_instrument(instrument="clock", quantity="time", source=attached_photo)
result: 9:10
